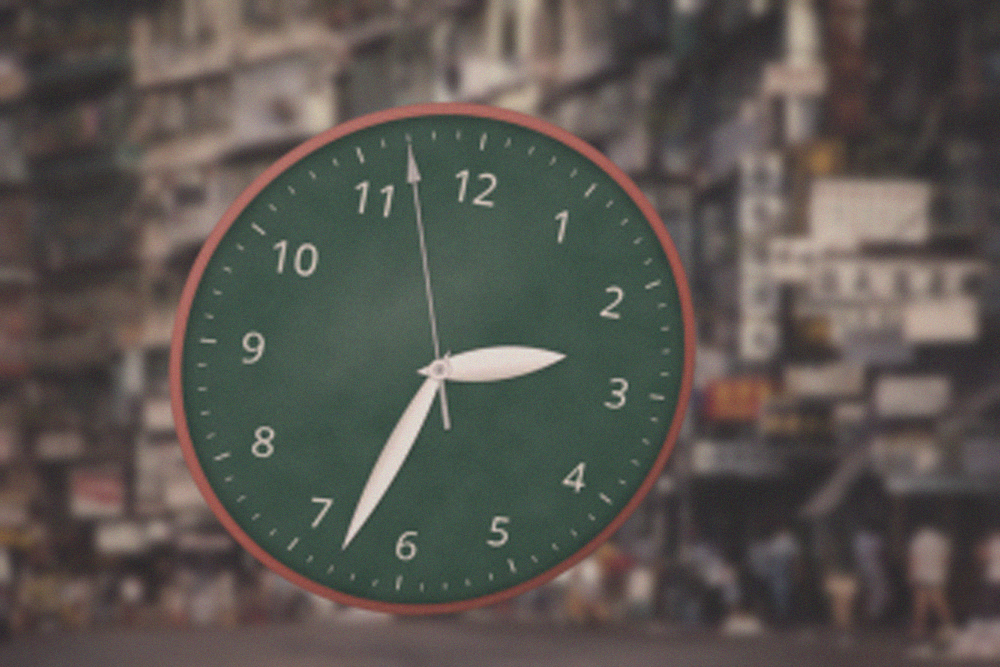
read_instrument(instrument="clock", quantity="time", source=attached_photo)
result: 2:32:57
